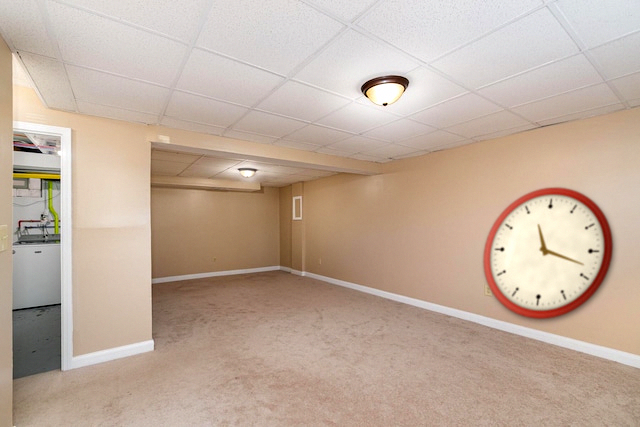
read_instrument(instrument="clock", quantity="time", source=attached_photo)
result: 11:18
